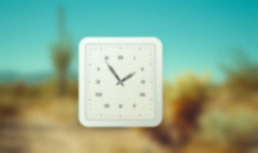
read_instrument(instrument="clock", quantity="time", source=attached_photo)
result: 1:54
